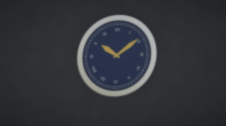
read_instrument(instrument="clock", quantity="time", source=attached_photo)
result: 10:09
